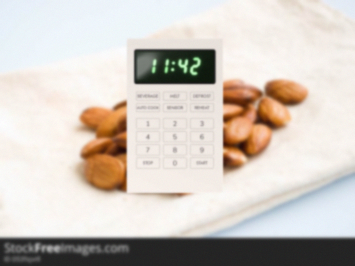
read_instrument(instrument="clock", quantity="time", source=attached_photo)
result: 11:42
